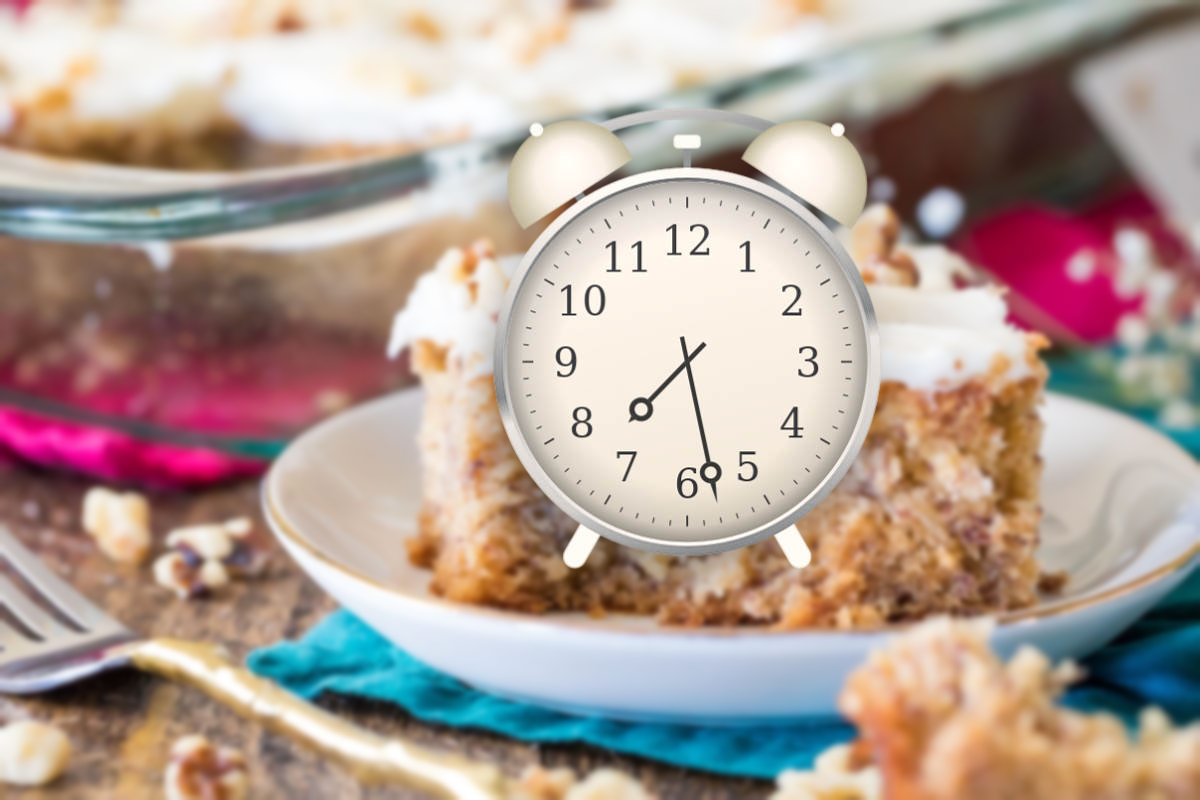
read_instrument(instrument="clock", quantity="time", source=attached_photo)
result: 7:28
